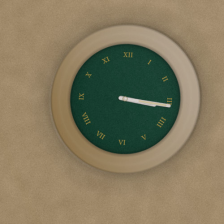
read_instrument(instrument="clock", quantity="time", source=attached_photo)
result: 3:16
